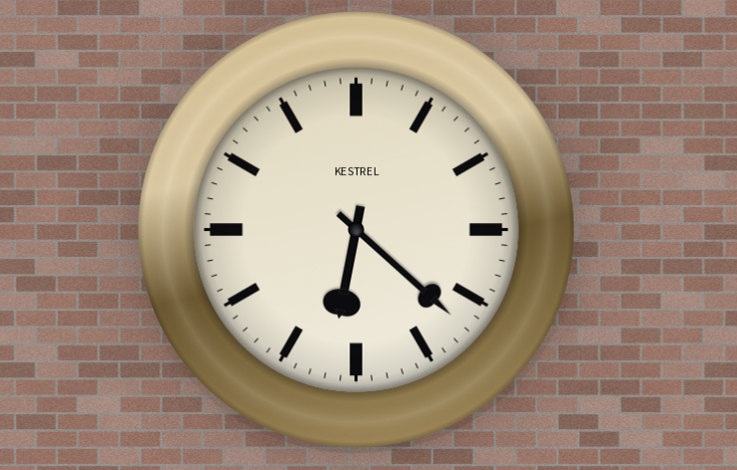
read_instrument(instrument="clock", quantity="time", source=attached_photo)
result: 6:22
